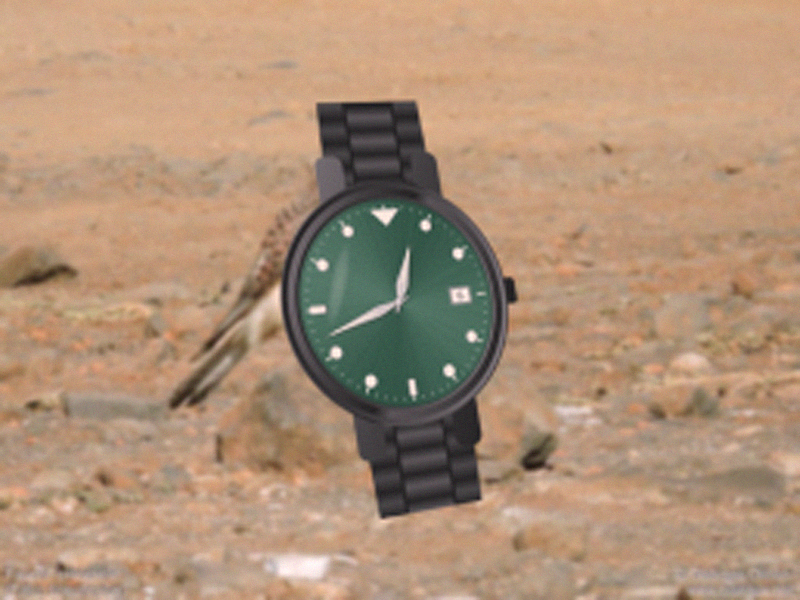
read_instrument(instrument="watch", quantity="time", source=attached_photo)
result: 12:42
